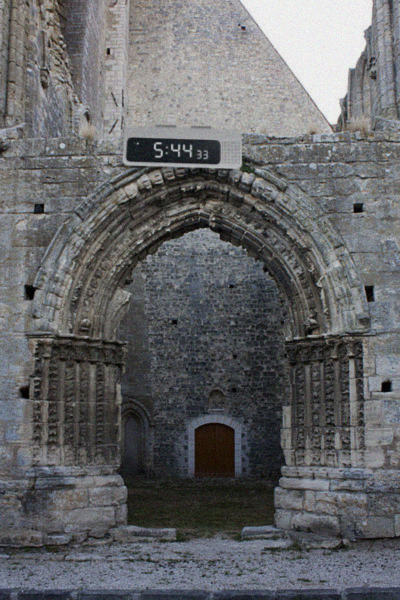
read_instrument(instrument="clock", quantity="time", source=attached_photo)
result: 5:44
